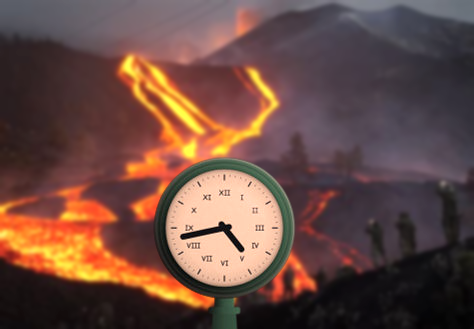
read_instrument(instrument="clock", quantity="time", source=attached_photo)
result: 4:43
